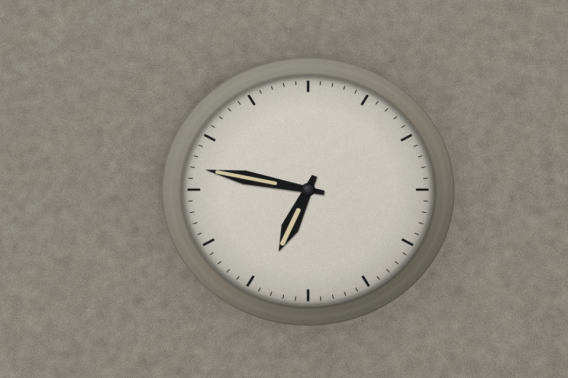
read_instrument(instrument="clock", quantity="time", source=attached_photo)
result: 6:47
